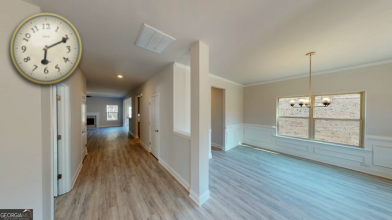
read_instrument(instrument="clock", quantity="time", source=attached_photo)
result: 6:11
